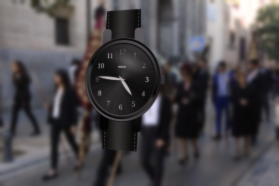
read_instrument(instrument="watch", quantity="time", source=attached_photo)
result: 4:46
